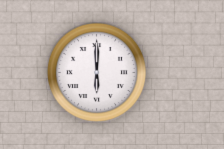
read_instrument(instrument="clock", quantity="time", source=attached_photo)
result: 6:00
